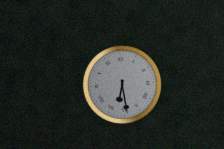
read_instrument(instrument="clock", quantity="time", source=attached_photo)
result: 6:29
